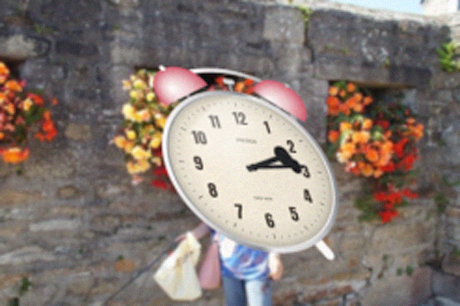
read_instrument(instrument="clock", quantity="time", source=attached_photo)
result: 2:14
